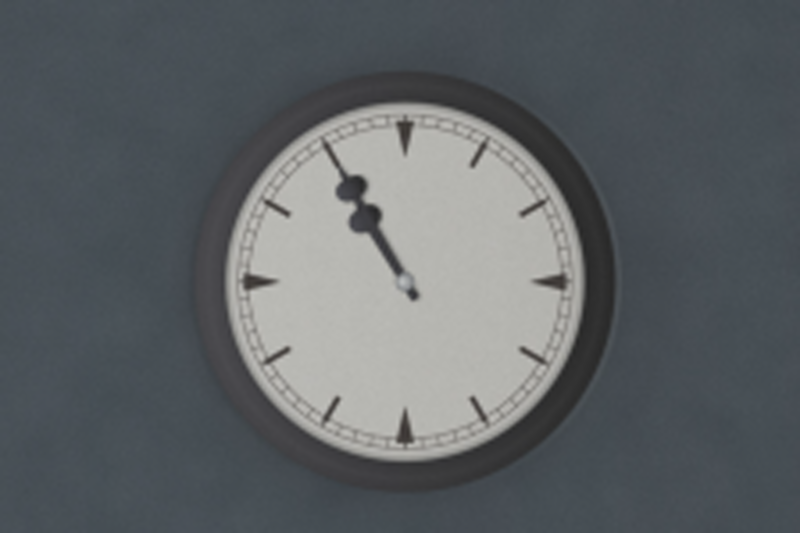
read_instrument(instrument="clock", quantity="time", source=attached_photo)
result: 10:55
